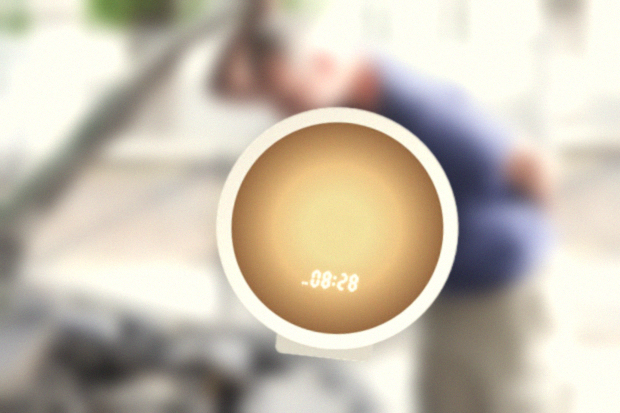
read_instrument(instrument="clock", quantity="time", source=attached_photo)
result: 8:28
